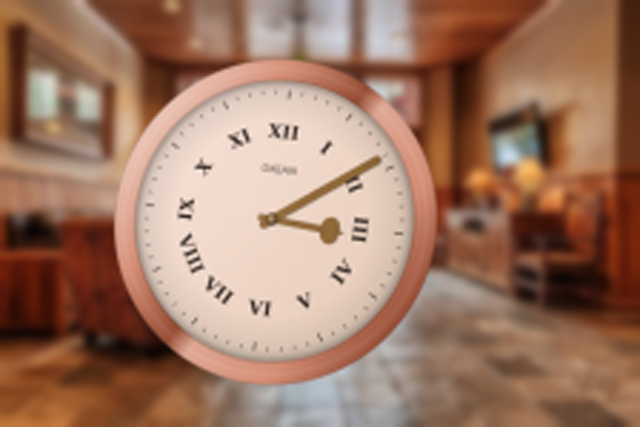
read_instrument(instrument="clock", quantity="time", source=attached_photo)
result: 3:09
